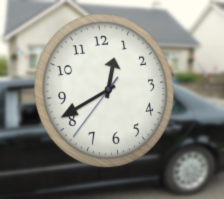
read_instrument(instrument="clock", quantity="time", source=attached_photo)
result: 12:41:38
